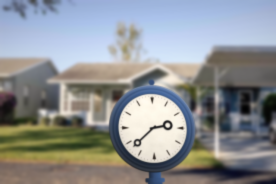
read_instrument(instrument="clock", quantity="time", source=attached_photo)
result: 2:38
